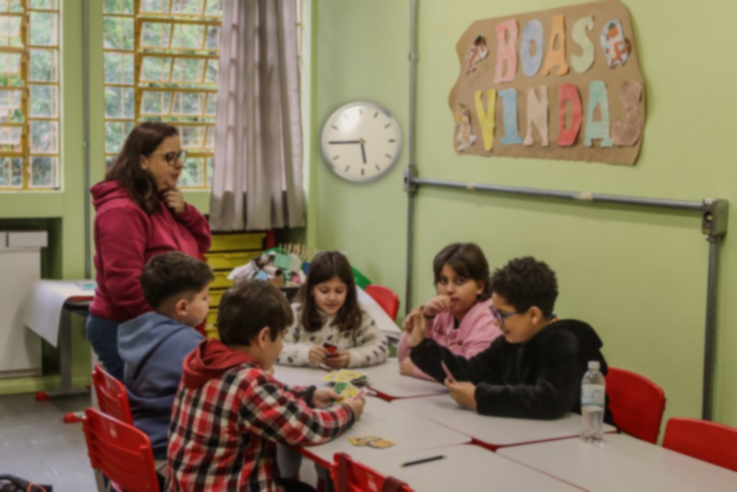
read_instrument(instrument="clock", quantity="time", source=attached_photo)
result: 5:45
